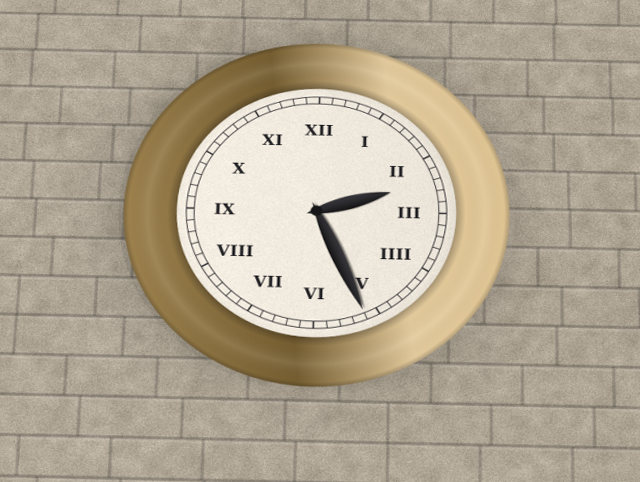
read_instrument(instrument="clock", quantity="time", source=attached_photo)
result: 2:26
